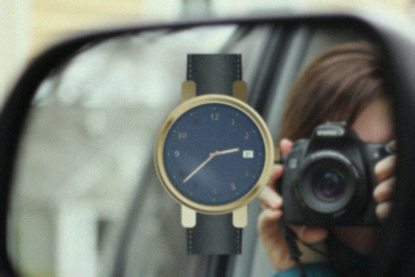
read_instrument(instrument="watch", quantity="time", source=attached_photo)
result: 2:38
